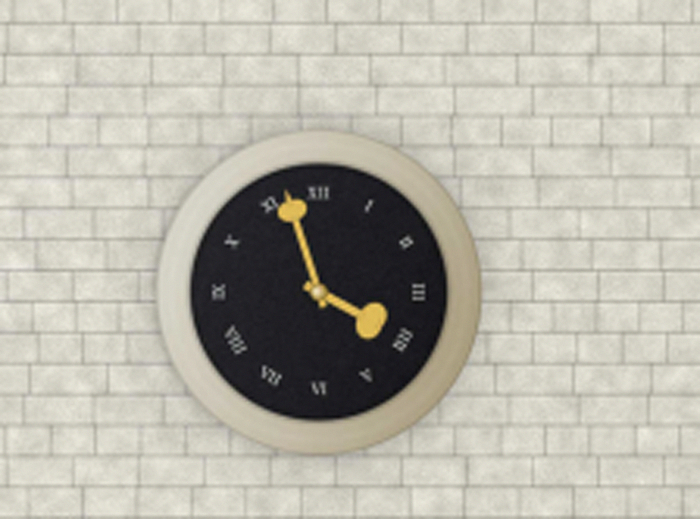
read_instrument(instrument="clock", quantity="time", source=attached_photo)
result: 3:57
